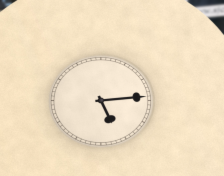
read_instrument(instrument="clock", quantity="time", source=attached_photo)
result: 5:14
